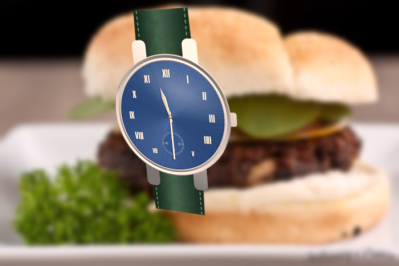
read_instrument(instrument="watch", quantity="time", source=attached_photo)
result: 11:30
